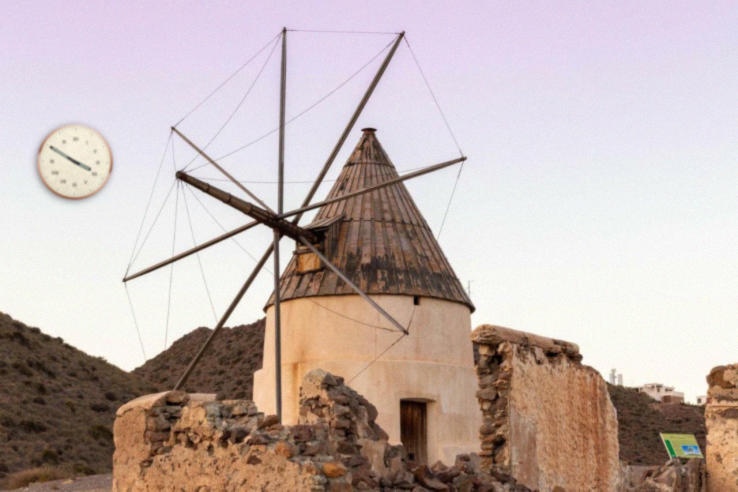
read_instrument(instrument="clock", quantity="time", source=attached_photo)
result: 3:50
